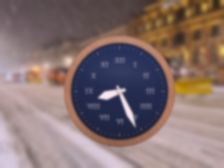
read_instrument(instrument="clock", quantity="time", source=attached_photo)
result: 8:26
